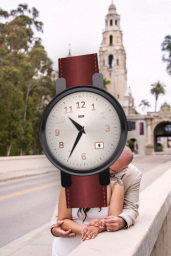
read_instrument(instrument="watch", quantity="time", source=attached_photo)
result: 10:35
